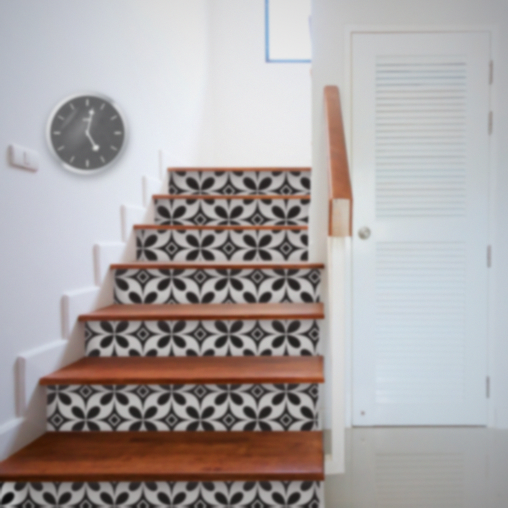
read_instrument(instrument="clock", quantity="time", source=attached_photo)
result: 5:02
